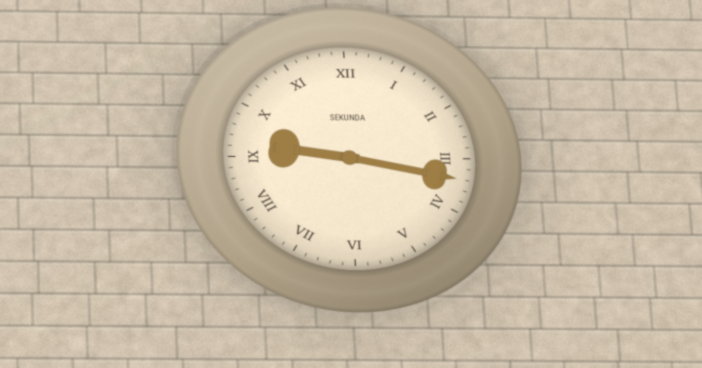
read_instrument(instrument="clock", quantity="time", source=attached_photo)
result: 9:17
